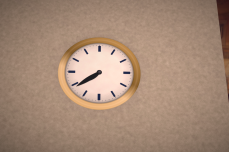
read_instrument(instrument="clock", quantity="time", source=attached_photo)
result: 7:39
